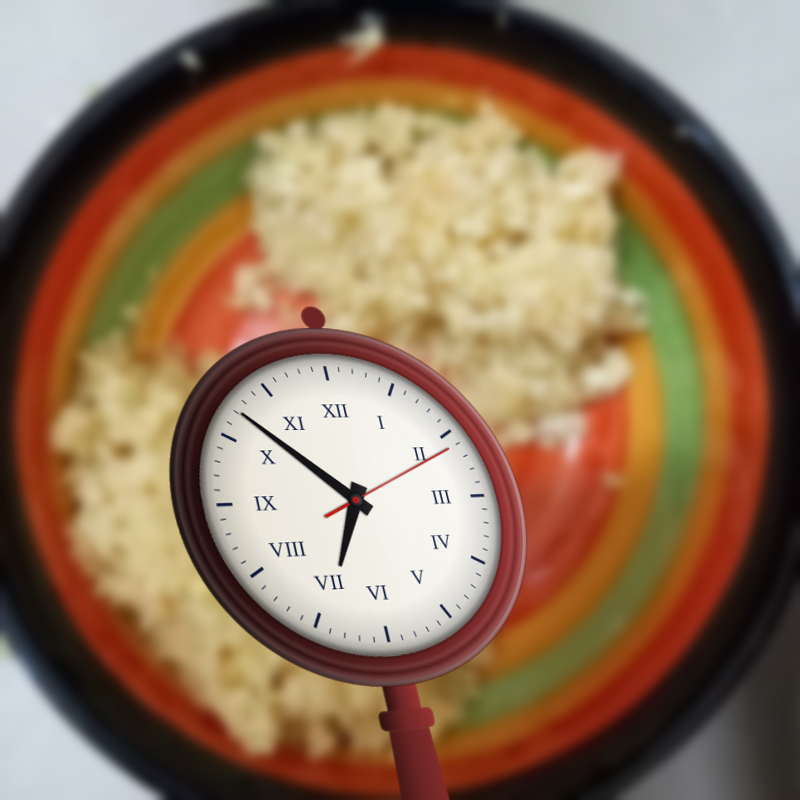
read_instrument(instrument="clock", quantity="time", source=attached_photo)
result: 6:52:11
